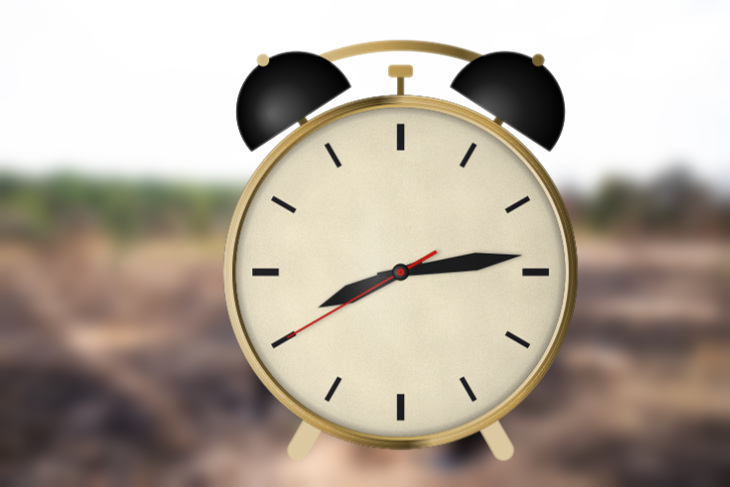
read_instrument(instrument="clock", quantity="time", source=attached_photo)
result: 8:13:40
